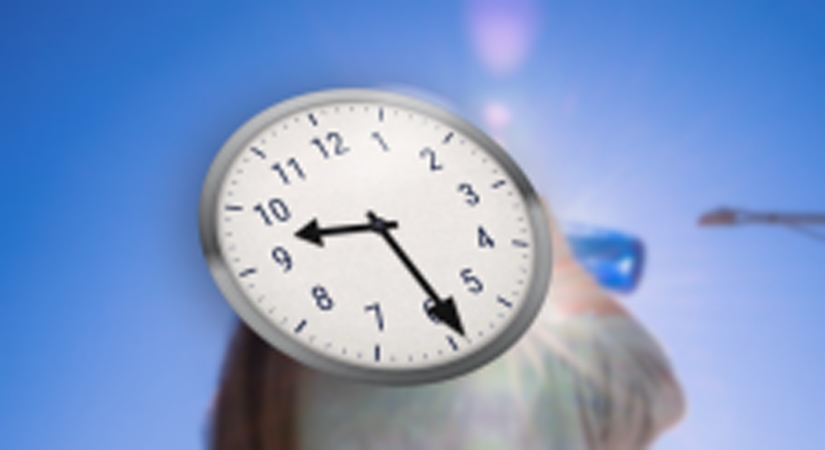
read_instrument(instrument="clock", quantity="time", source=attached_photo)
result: 9:29
